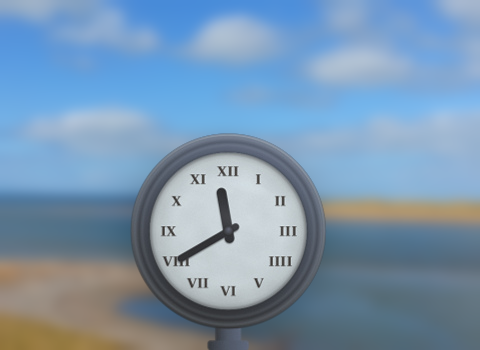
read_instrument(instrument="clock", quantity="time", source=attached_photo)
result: 11:40
